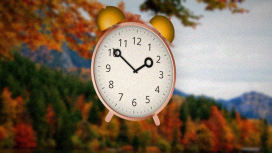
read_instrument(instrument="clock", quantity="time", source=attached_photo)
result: 1:51
